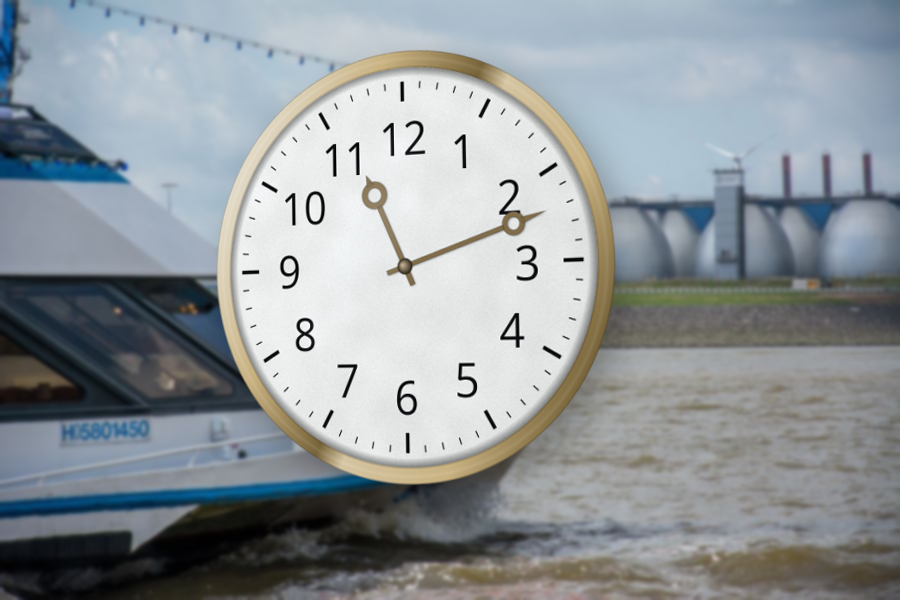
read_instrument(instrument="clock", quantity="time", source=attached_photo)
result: 11:12
